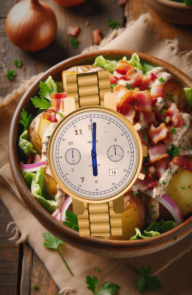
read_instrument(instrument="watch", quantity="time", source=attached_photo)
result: 6:01
